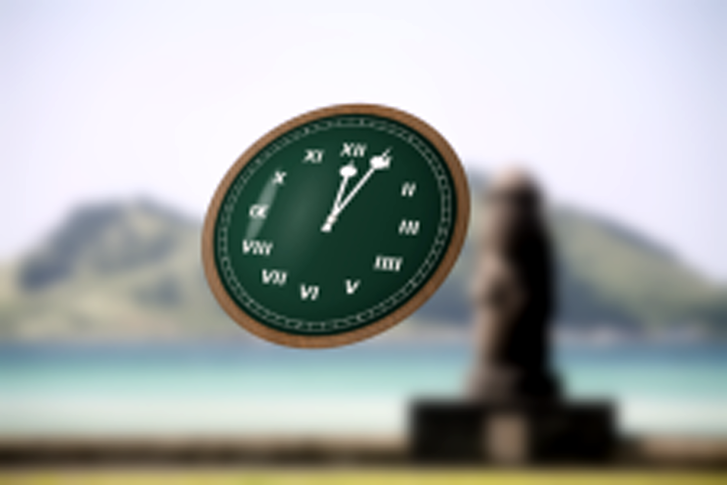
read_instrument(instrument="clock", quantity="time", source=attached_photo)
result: 12:04
